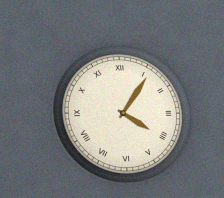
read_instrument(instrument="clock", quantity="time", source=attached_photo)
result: 4:06
